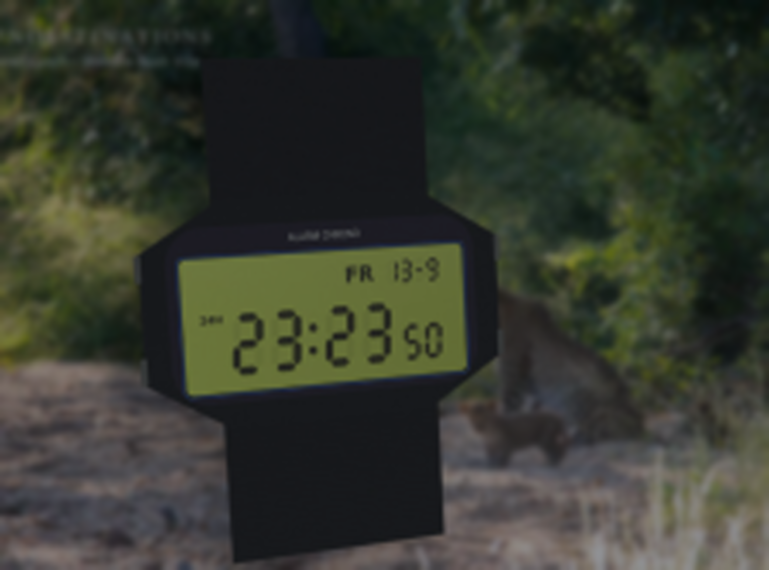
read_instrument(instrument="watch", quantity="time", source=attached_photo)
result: 23:23:50
